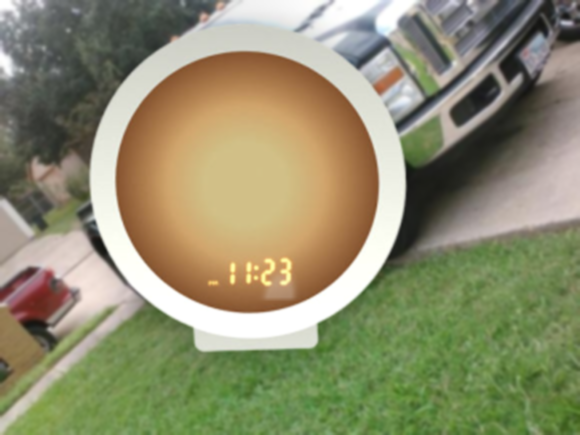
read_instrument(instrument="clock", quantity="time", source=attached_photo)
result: 11:23
